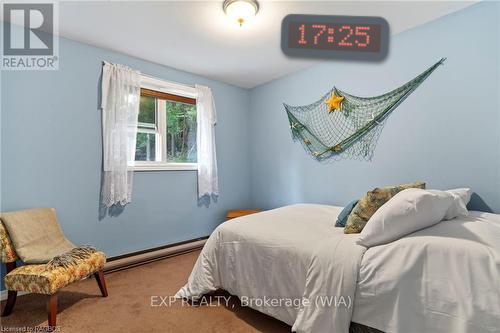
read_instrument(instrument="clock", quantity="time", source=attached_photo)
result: 17:25
